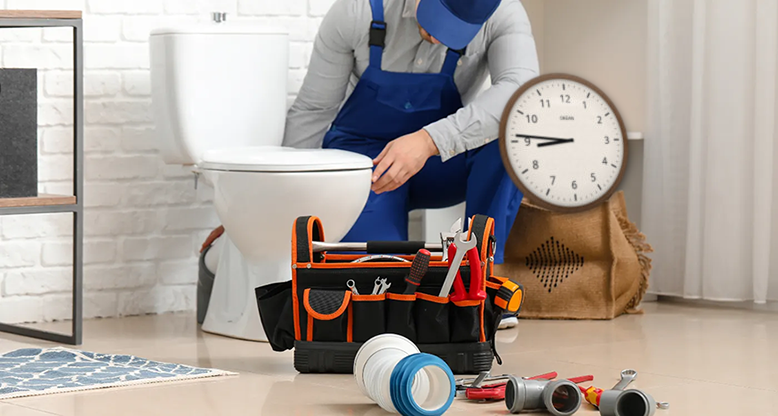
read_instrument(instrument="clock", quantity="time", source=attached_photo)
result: 8:46
